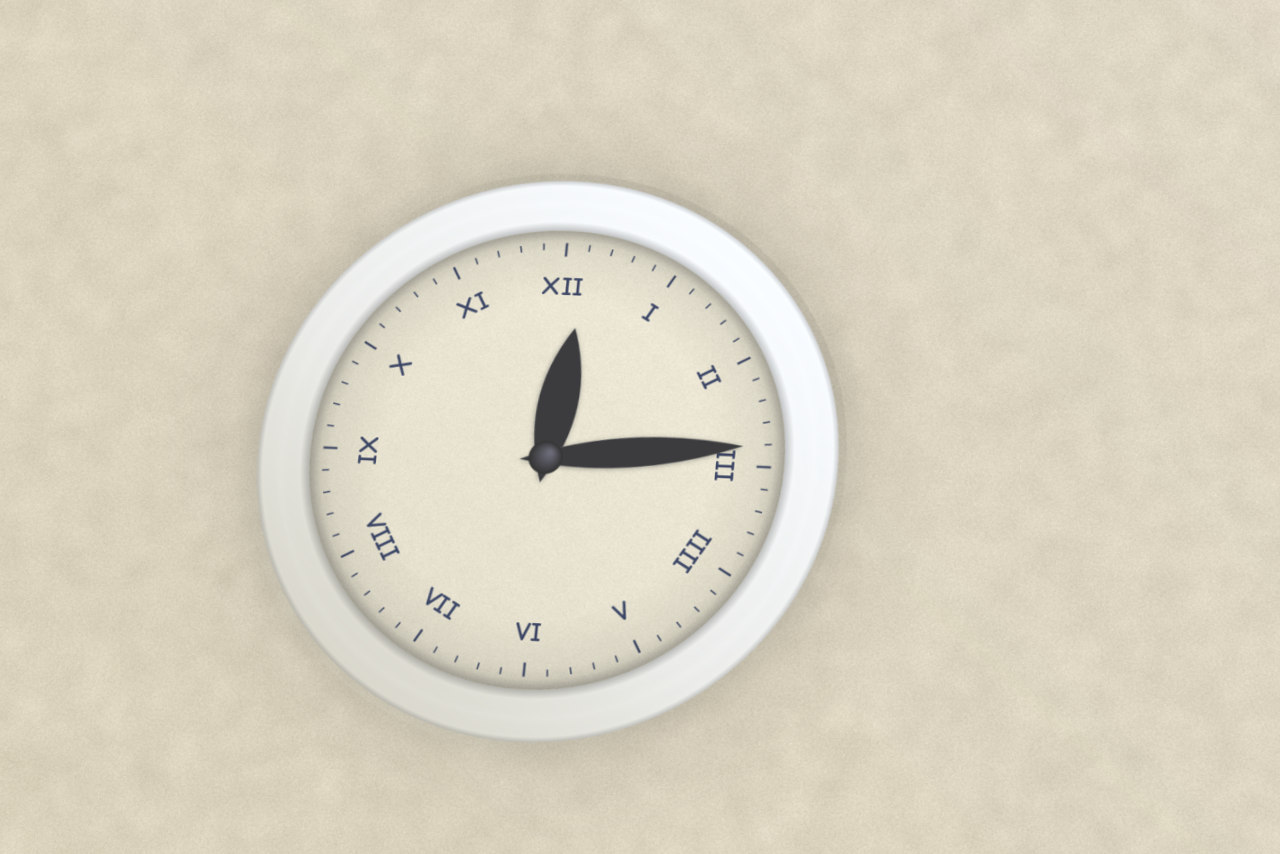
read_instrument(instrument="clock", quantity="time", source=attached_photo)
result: 12:14
